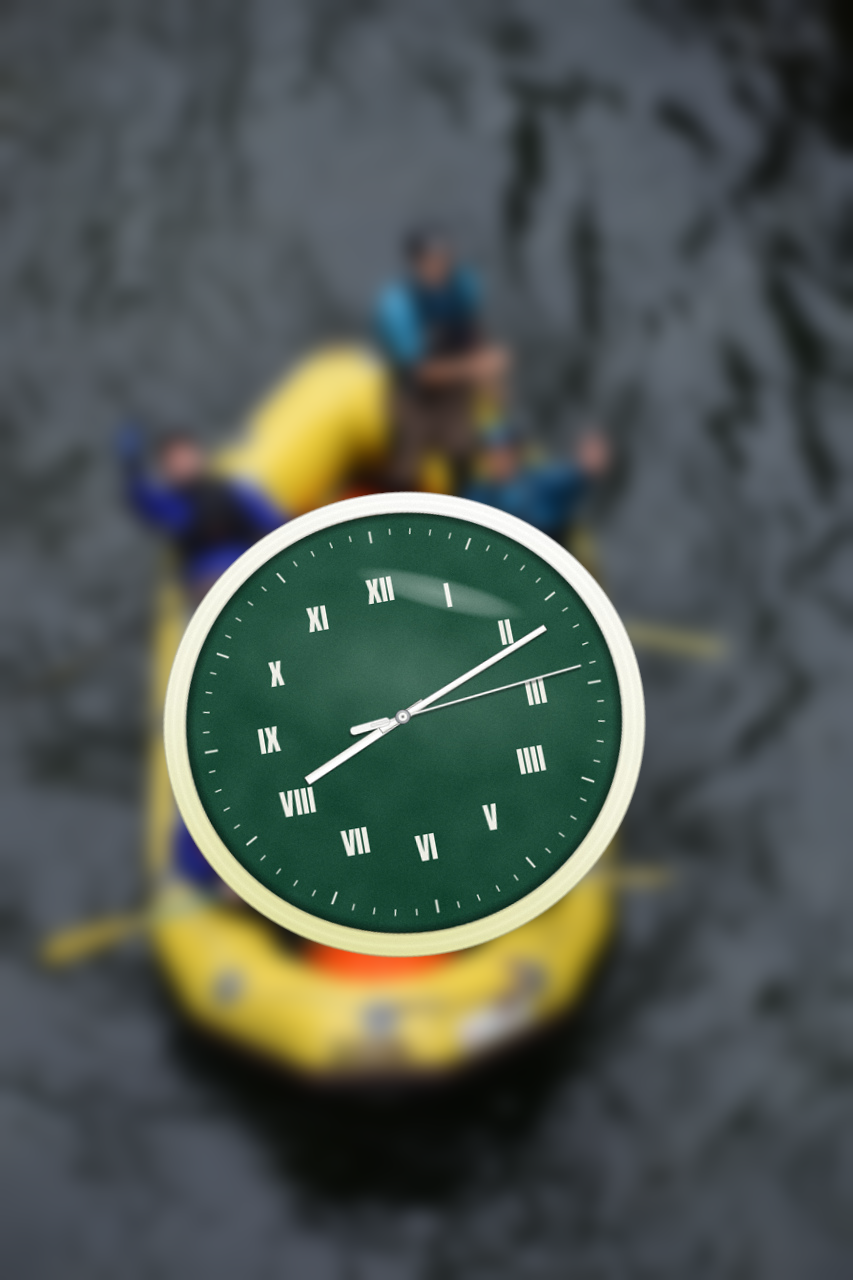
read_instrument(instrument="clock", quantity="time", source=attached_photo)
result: 8:11:14
